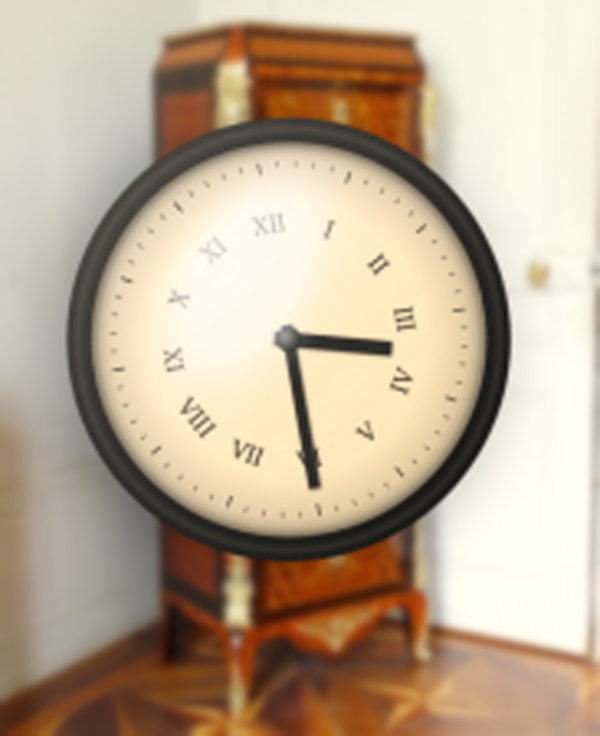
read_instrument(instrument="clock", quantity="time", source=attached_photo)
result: 3:30
